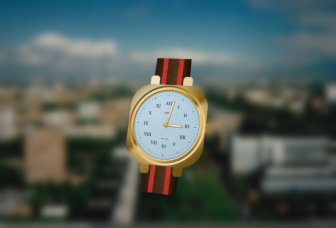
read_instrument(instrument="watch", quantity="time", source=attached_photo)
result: 3:02
